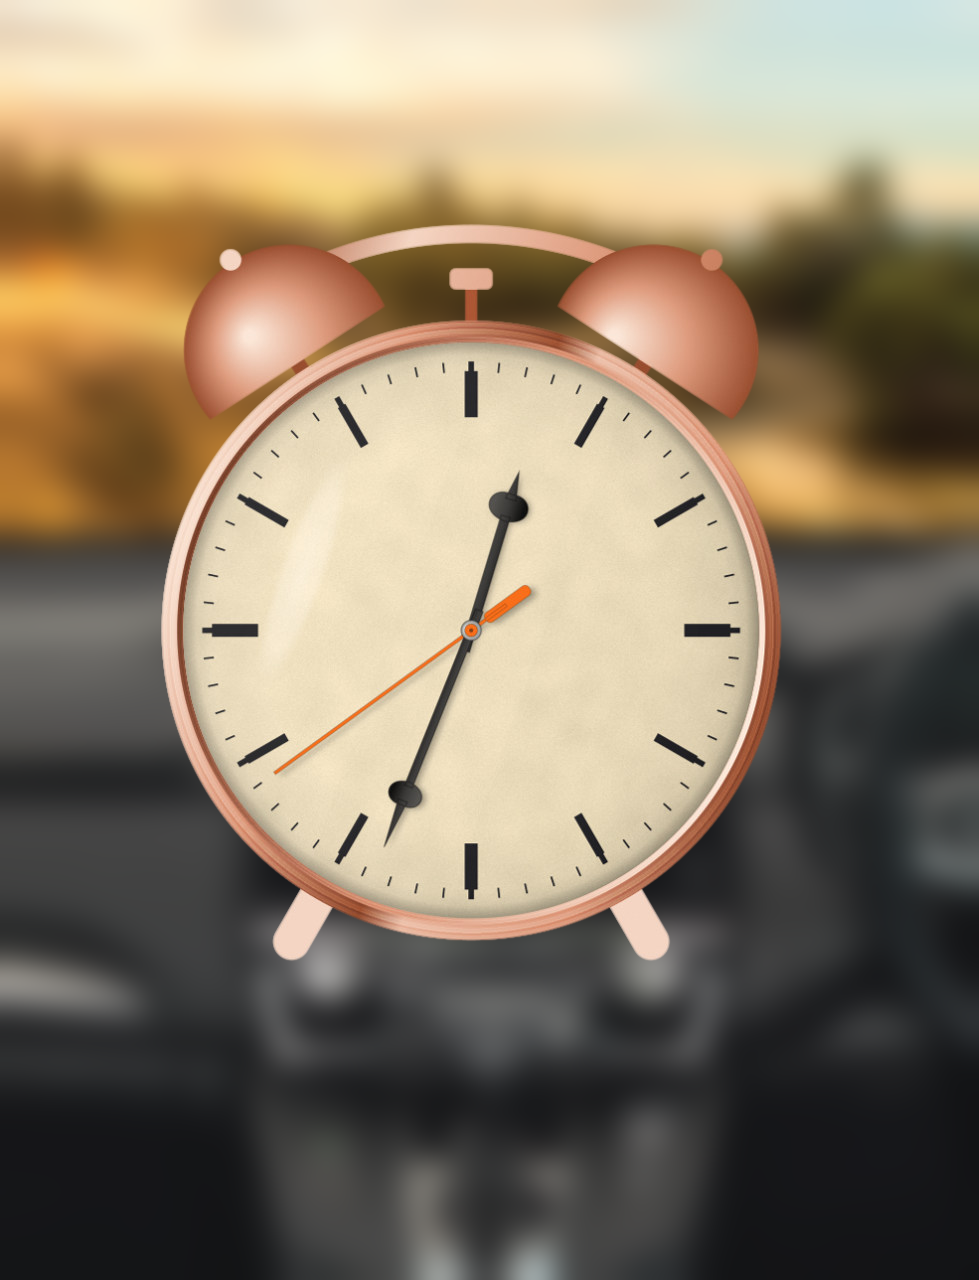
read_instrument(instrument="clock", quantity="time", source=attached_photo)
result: 12:33:39
